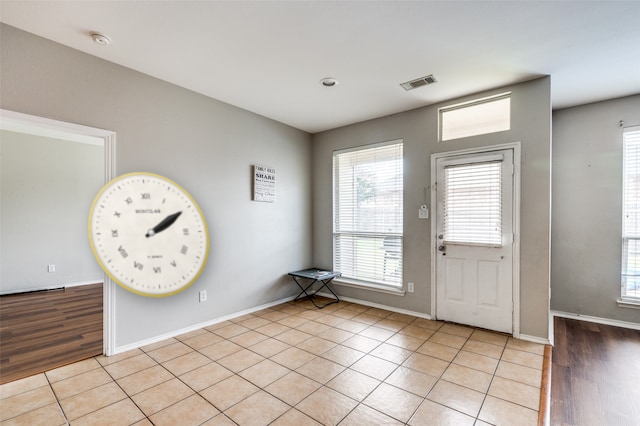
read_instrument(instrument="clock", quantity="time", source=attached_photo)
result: 2:10
